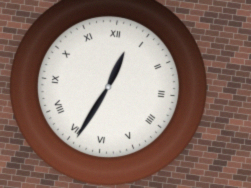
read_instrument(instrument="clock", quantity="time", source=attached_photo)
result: 12:34
